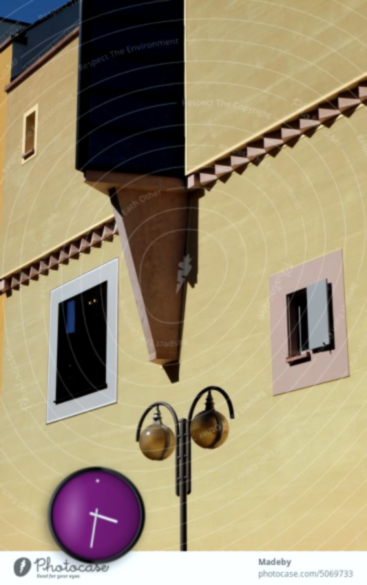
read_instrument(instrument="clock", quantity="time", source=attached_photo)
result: 3:31
